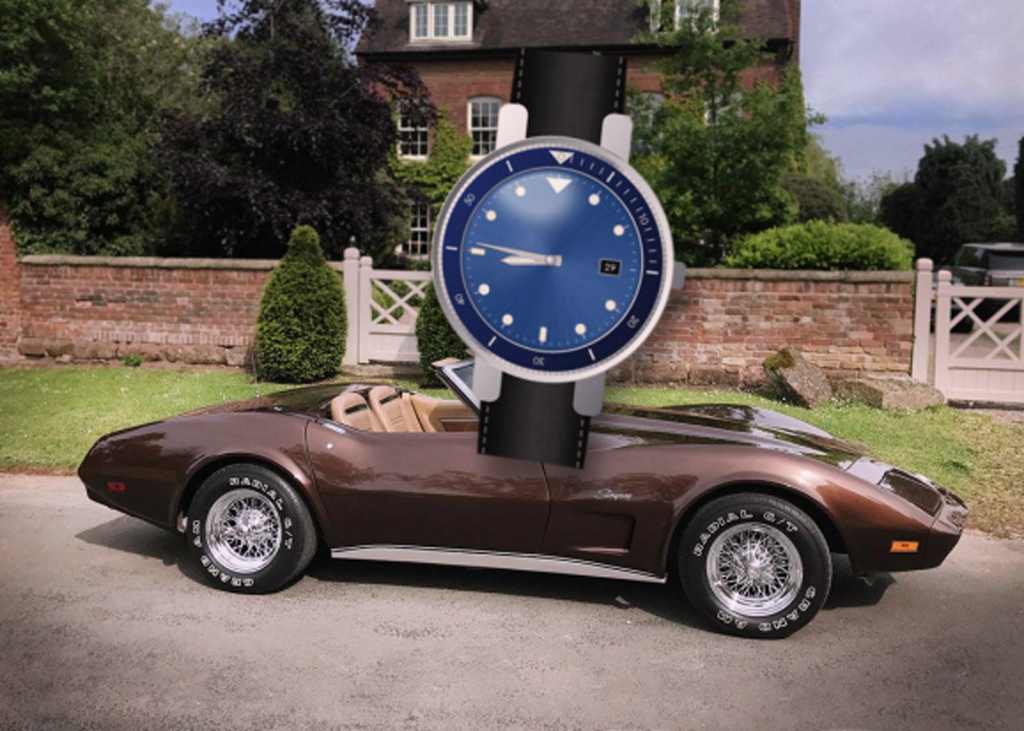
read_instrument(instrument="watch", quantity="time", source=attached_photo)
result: 8:46
